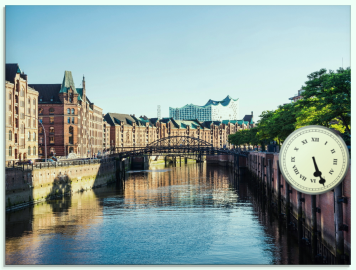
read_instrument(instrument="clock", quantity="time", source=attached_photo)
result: 5:26
